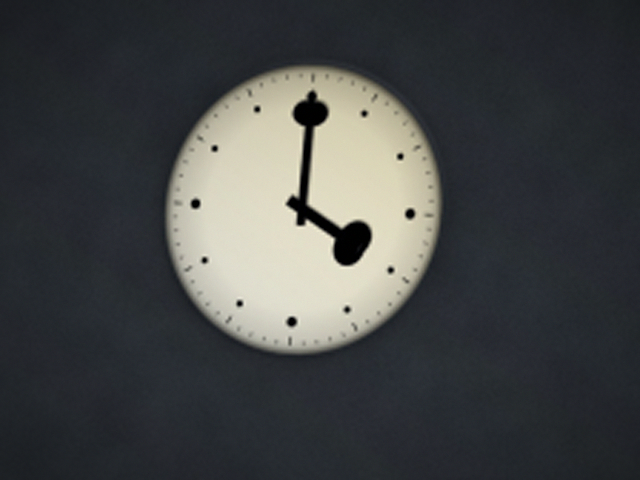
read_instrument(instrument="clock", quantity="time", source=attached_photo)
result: 4:00
